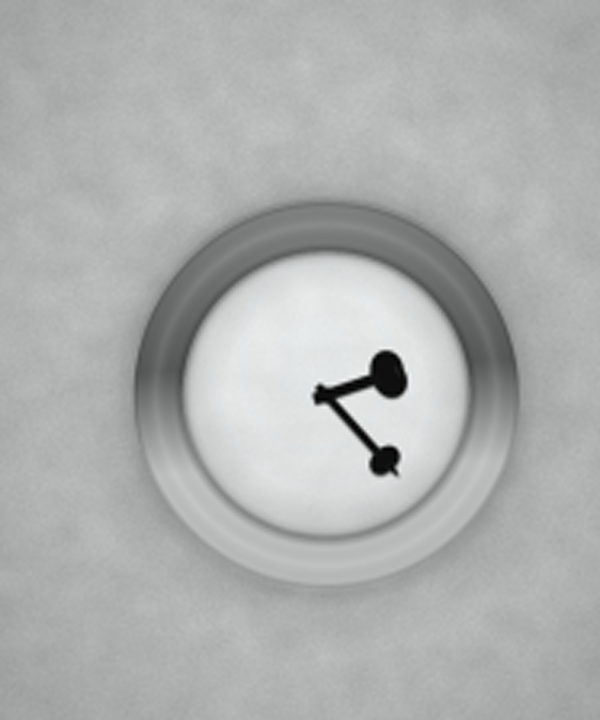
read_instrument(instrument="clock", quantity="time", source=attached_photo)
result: 2:23
